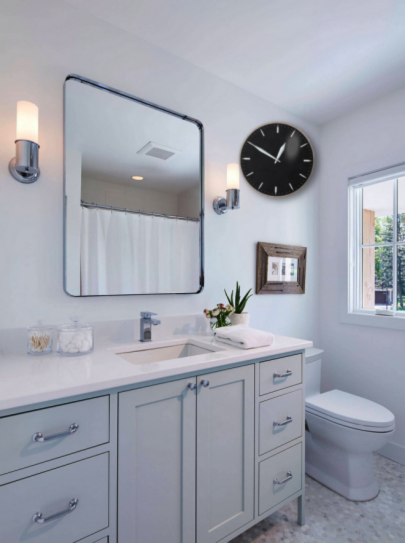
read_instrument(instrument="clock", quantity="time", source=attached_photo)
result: 12:50
